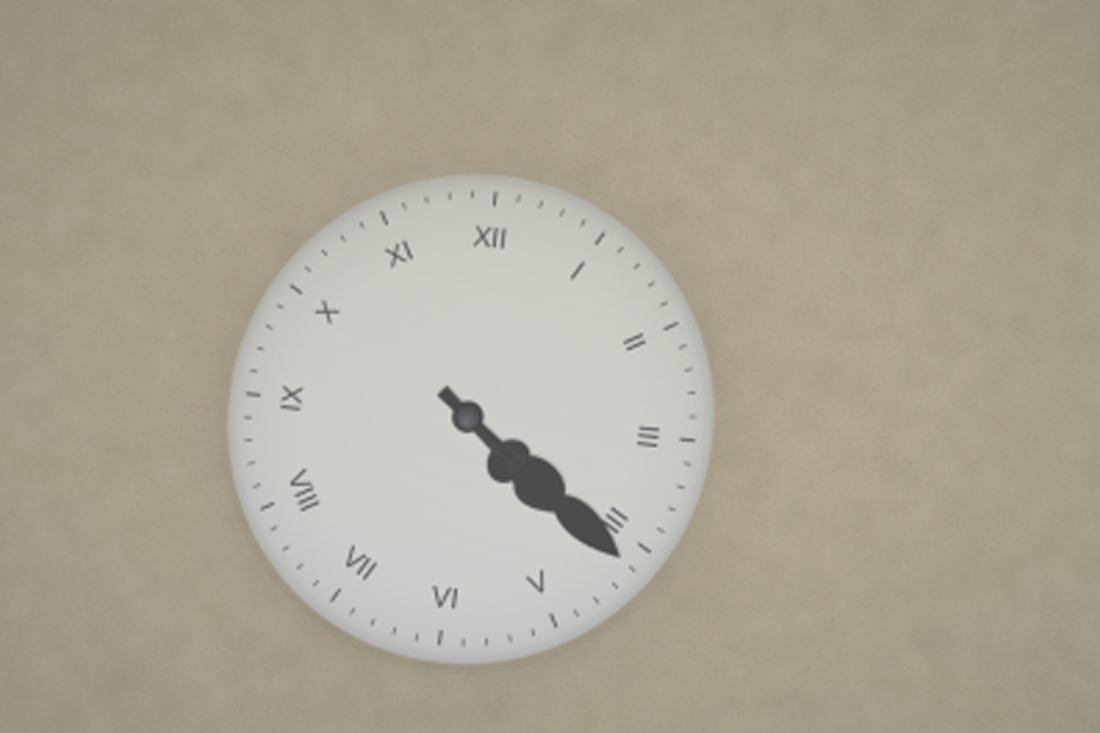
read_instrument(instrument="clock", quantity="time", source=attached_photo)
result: 4:21
